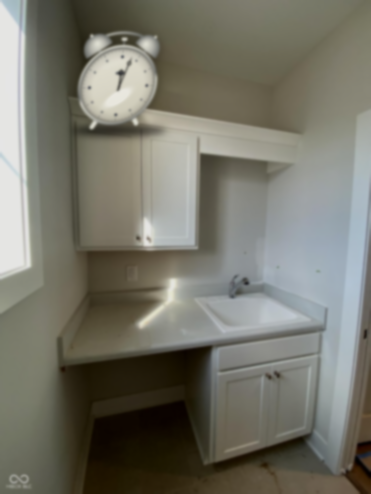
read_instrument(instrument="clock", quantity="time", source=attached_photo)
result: 12:03
